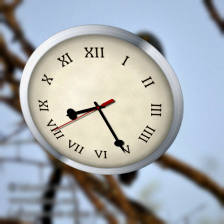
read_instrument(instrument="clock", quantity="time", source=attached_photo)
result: 8:25:40
